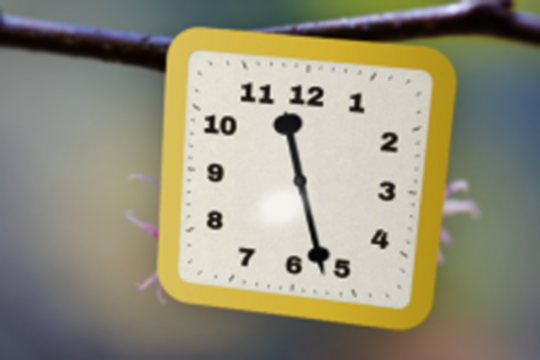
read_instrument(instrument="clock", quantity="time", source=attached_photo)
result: 11:27
